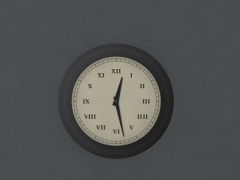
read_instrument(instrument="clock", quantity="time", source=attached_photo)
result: 12:28
